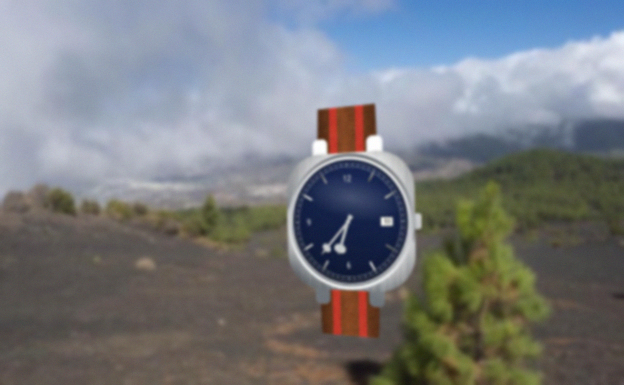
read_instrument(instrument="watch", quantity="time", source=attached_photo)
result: 6:37
